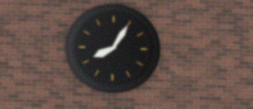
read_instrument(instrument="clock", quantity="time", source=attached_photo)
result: 8:05
